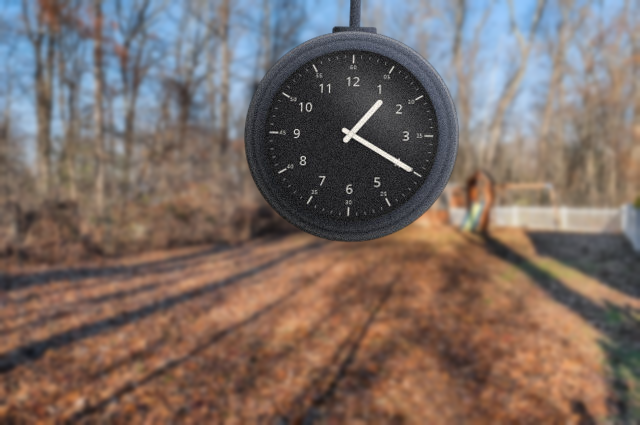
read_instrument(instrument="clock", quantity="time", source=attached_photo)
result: 1:20
